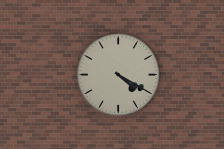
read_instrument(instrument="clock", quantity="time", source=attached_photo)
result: 4:20
